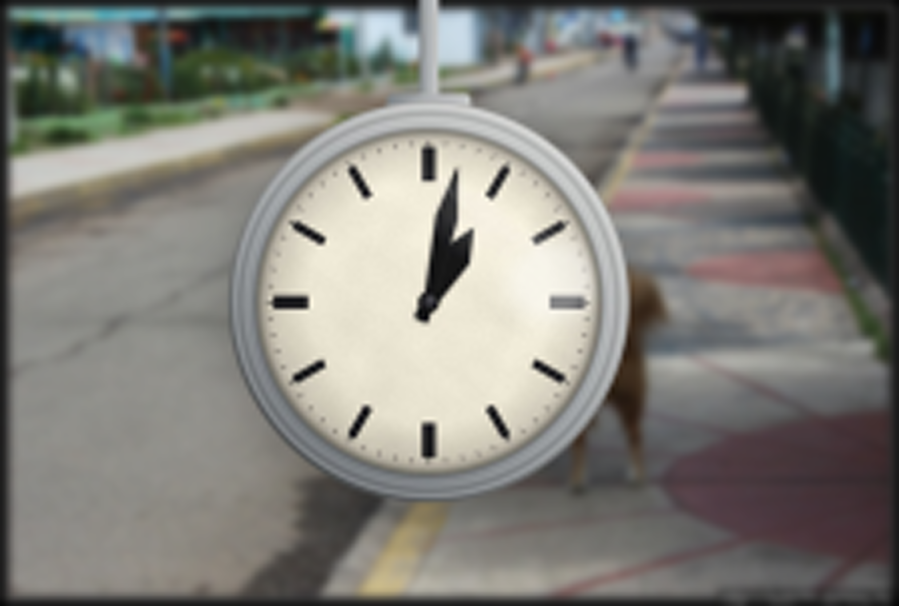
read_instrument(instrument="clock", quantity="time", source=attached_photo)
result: 1:02
